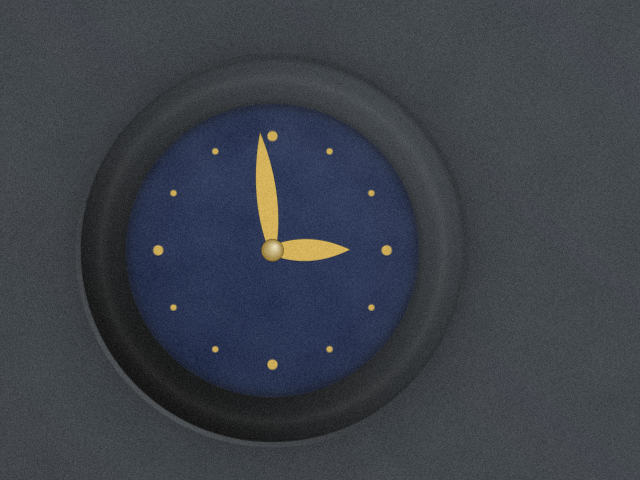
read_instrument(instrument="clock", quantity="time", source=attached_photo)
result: 2:59
